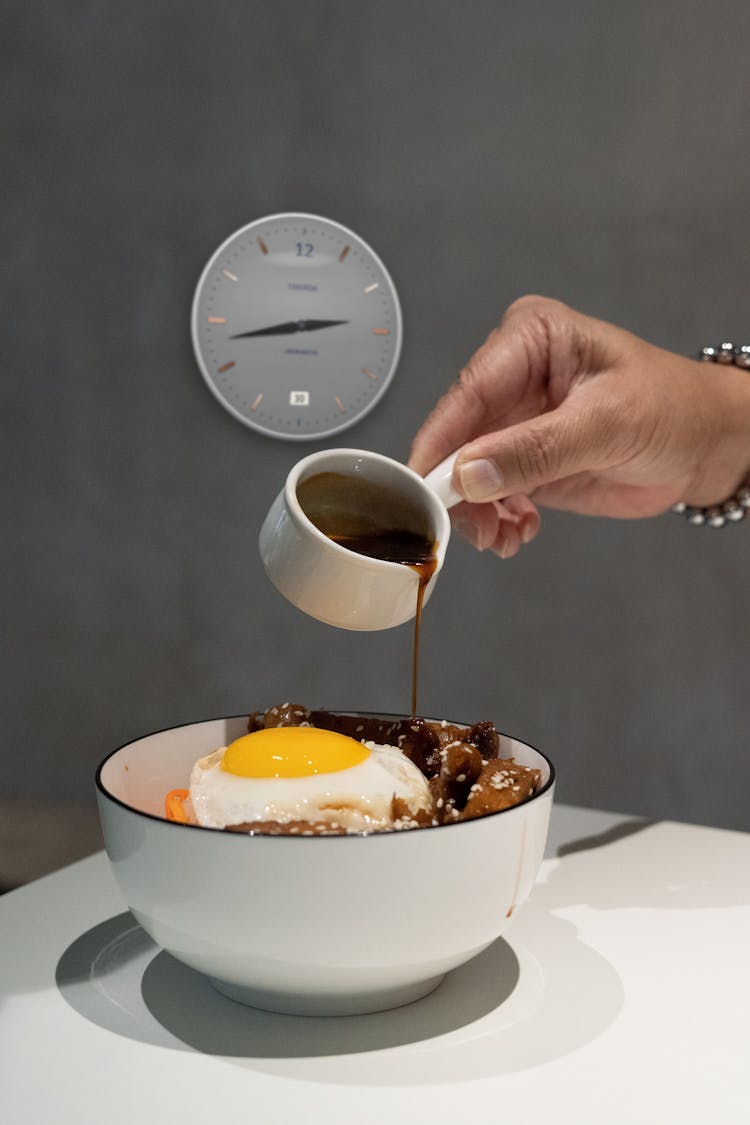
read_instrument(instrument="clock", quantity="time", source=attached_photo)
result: 2:43
